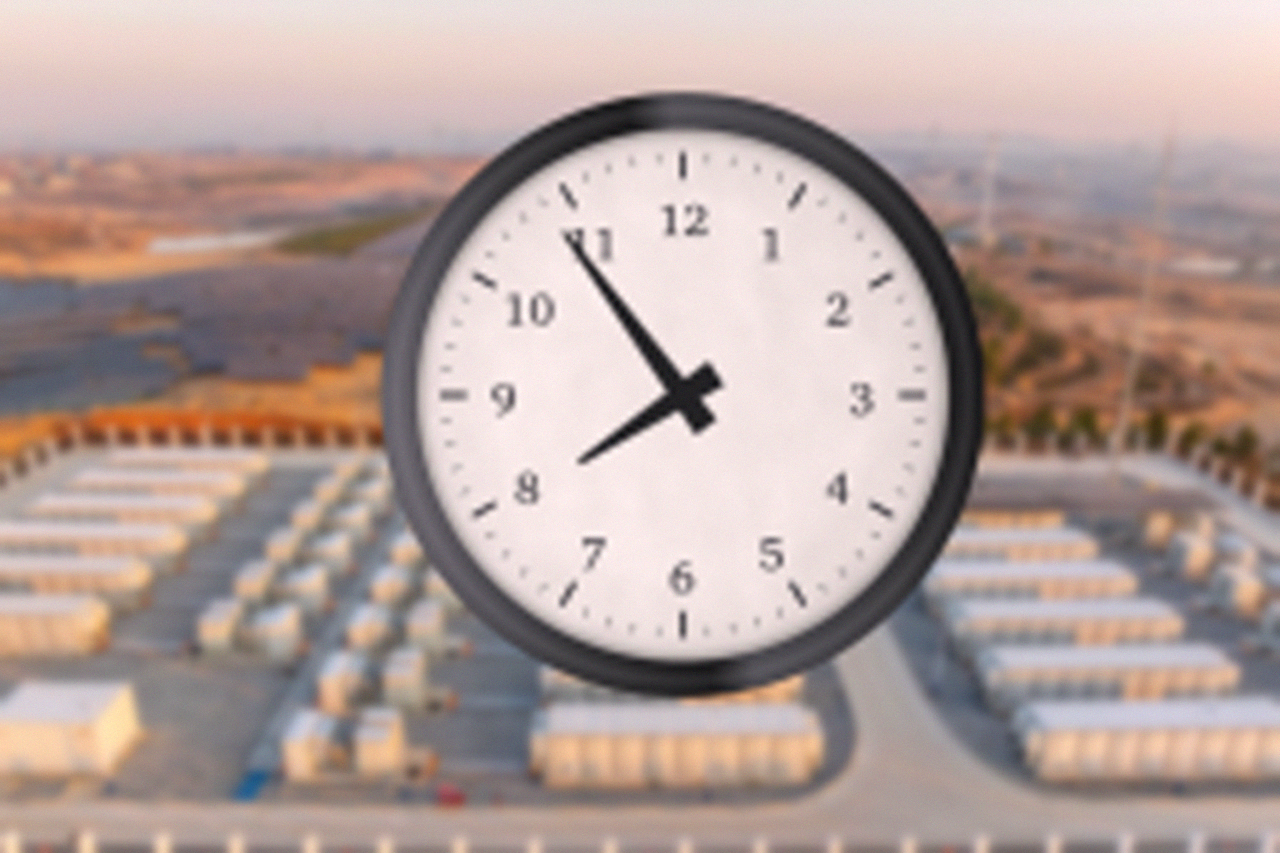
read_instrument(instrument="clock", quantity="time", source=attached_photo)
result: 7:54
